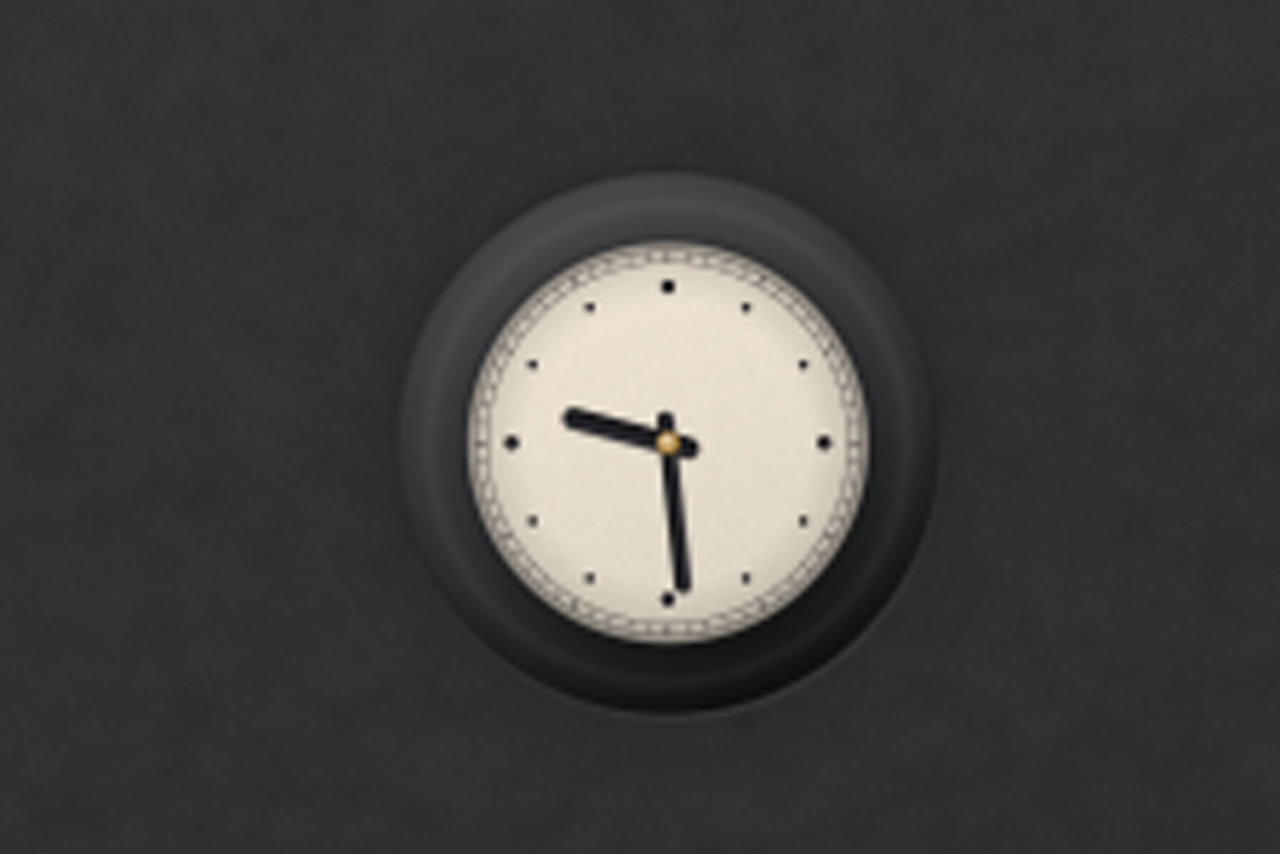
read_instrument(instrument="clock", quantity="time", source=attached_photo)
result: 9:29
